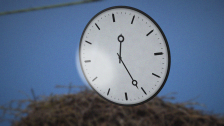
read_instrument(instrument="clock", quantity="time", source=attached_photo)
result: 12:26
